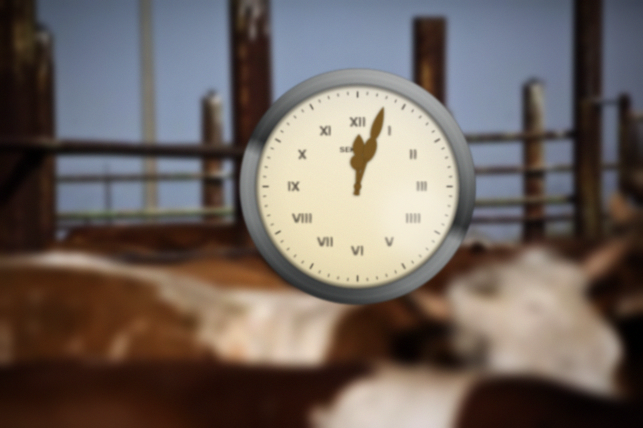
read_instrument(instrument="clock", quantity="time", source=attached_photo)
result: 12:03
